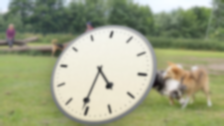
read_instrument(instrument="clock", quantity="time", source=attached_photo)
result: 4:31
